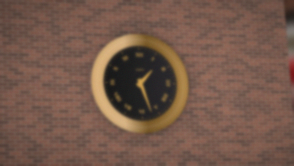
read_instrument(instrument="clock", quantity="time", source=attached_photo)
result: 1:27
